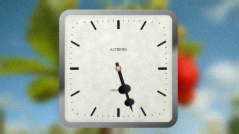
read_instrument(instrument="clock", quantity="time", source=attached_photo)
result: 5:27
